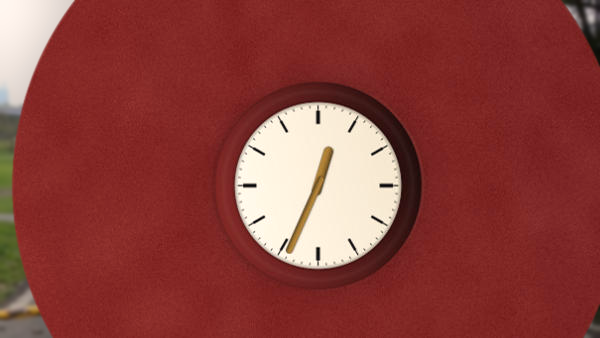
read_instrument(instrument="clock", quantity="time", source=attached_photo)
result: 12:34
